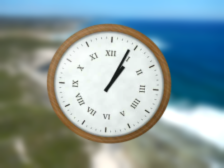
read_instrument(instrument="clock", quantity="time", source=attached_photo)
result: 1:04
